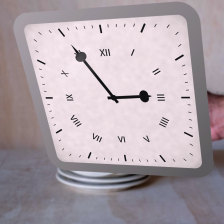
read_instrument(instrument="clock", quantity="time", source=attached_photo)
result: 2:55
